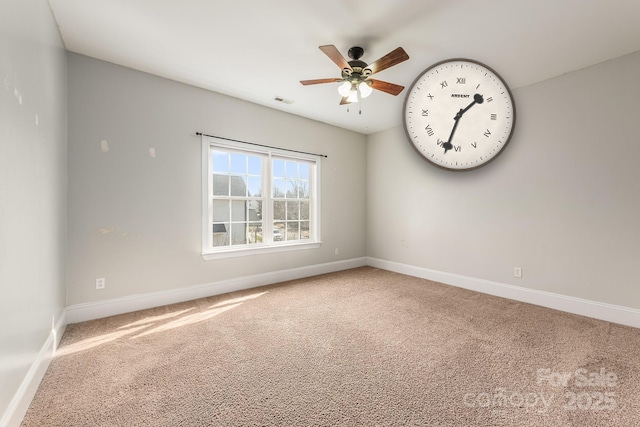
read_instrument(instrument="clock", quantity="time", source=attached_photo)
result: 1:33
